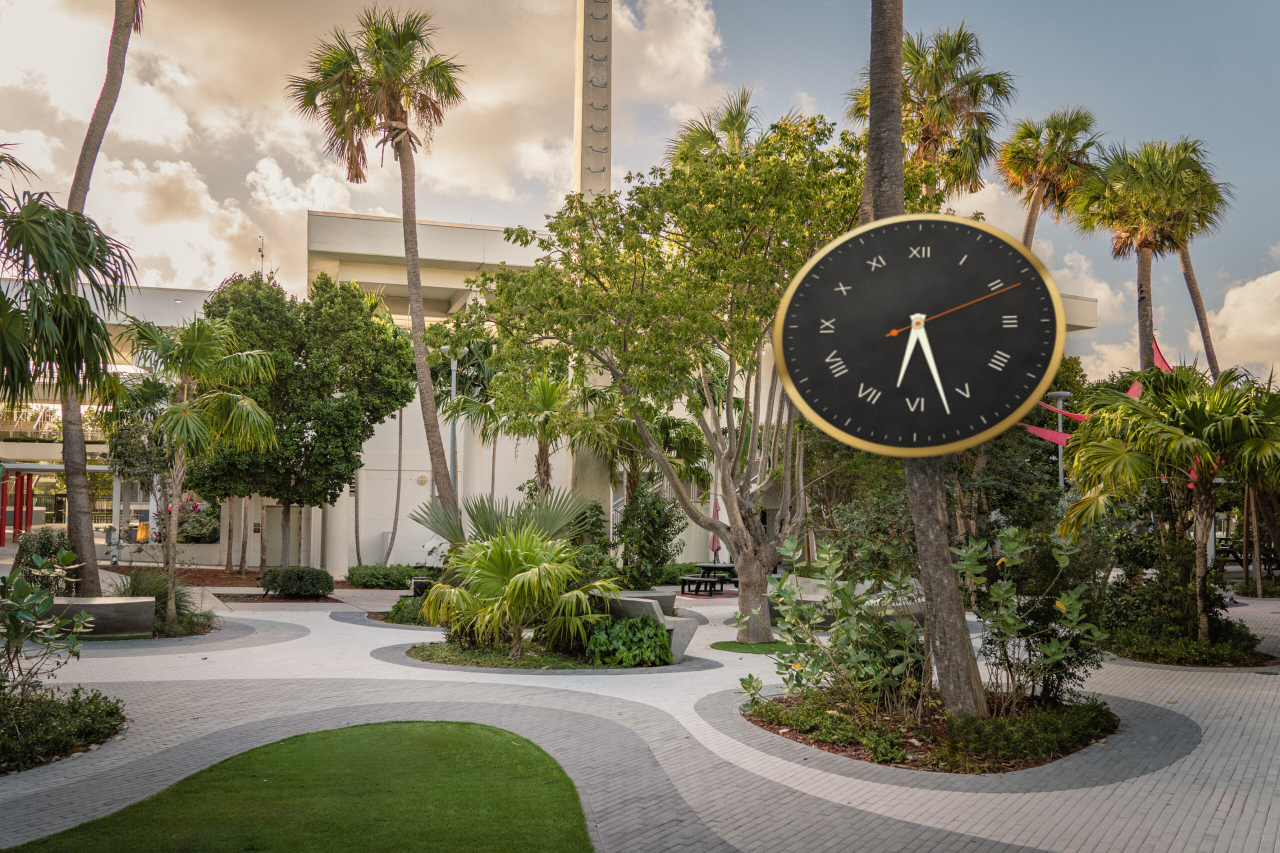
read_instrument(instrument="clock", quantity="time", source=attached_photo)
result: 6:27:11
